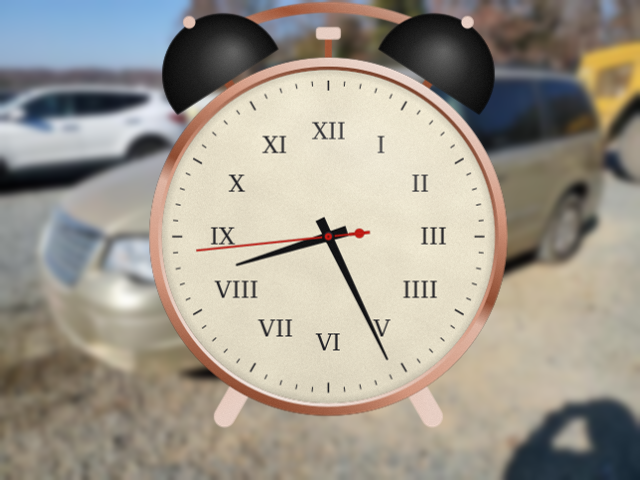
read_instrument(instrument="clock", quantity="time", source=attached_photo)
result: 8:25:44
